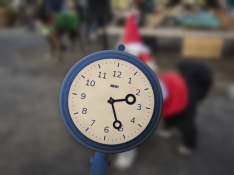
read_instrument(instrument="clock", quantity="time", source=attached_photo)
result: 2:26
